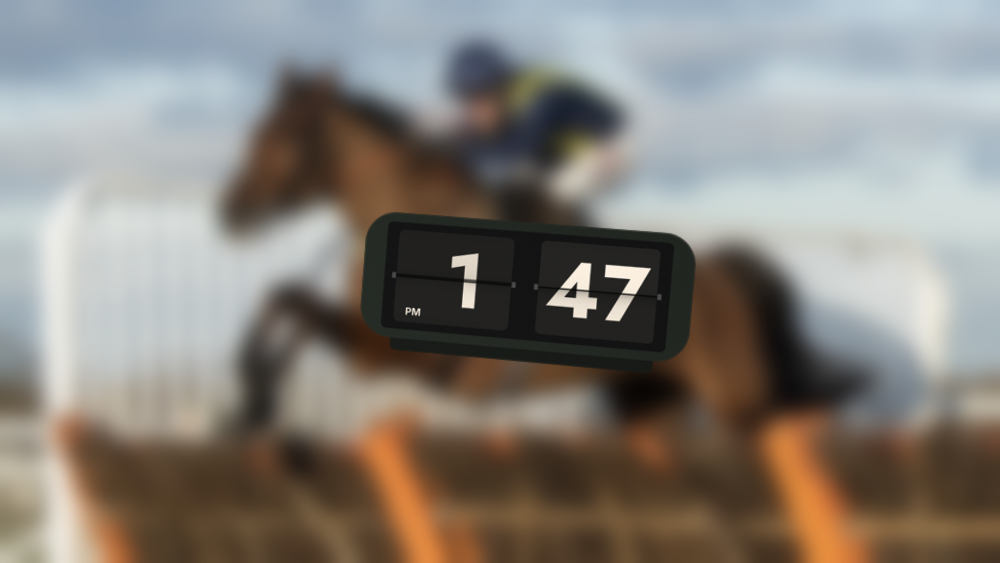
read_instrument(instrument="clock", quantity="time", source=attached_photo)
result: 1:47
